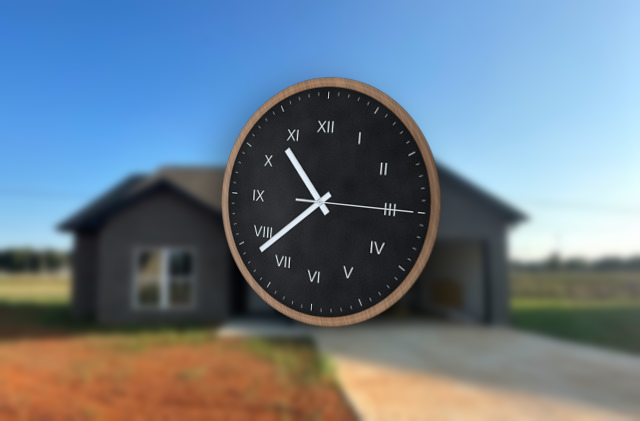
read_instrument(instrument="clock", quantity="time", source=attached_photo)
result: 10:38:15
